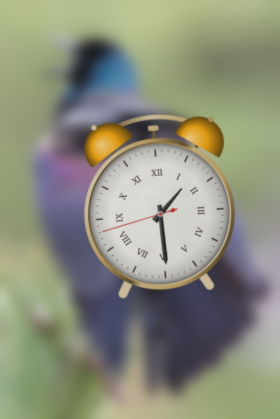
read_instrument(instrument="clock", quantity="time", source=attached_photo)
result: 1:29:43
